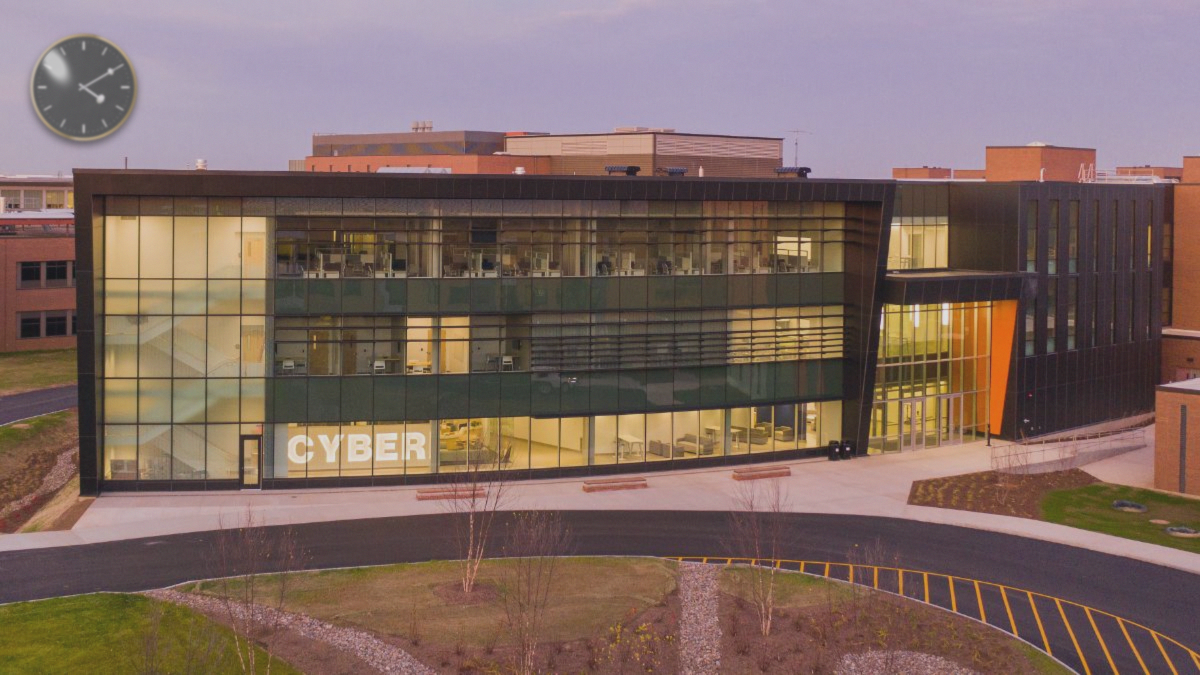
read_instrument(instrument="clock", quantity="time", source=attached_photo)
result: 4:10
